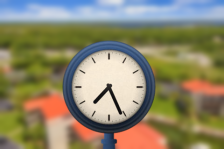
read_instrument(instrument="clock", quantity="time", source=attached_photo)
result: 7:26
